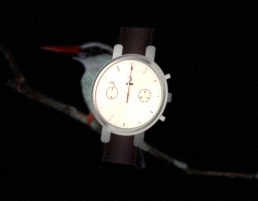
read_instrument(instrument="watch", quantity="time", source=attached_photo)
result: 11:49
